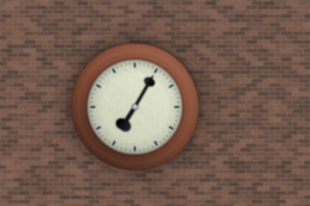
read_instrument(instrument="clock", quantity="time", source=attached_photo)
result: 7:05
